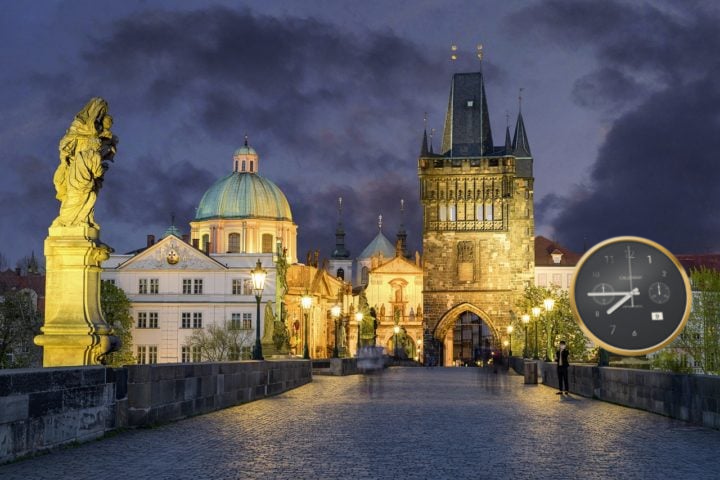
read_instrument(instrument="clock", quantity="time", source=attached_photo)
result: 7:45
